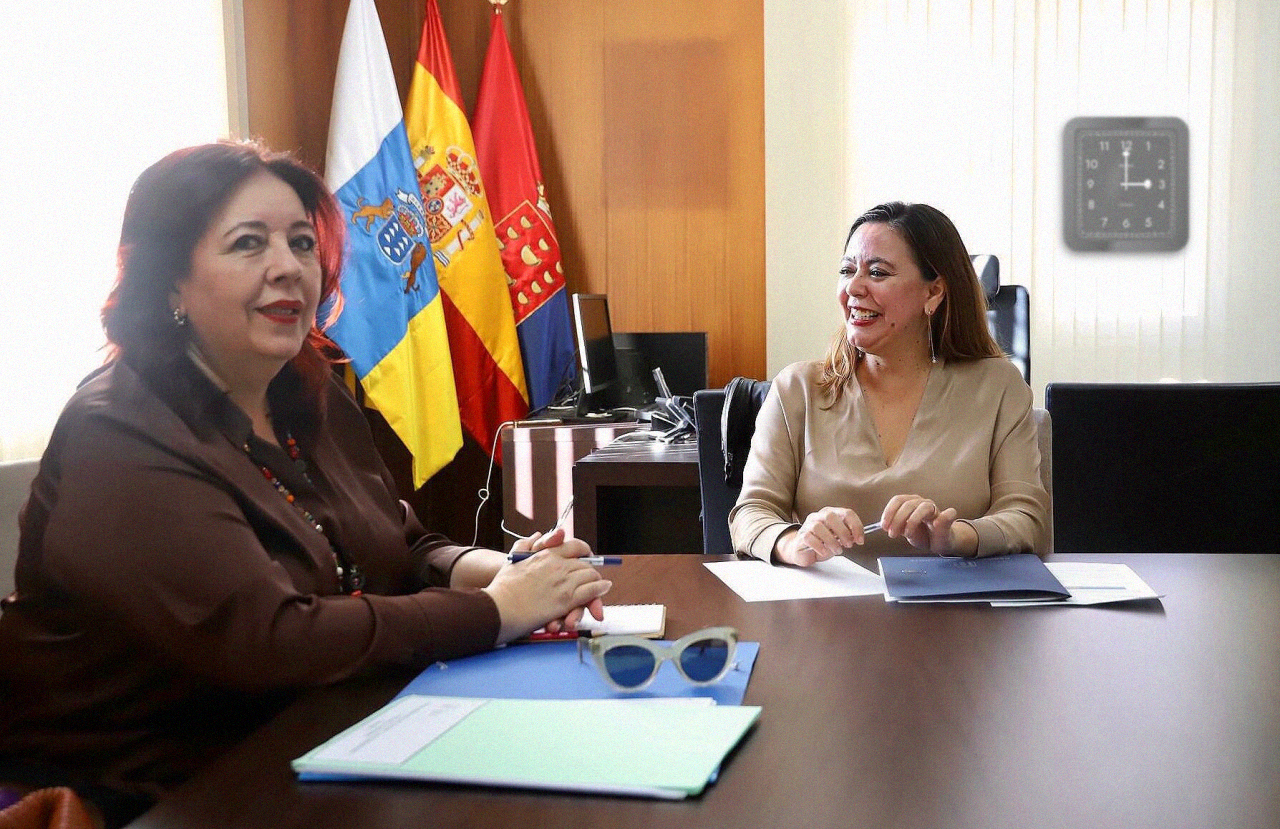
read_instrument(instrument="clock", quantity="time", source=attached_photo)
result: 3:00
